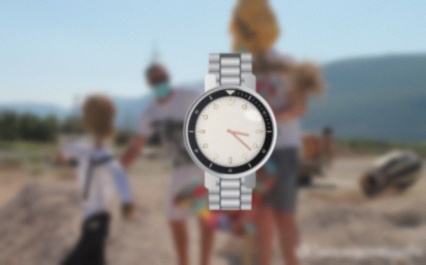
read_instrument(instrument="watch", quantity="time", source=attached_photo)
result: 3:22
